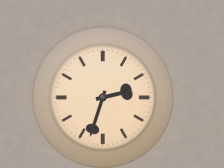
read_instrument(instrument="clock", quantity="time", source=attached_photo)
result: 2:33
